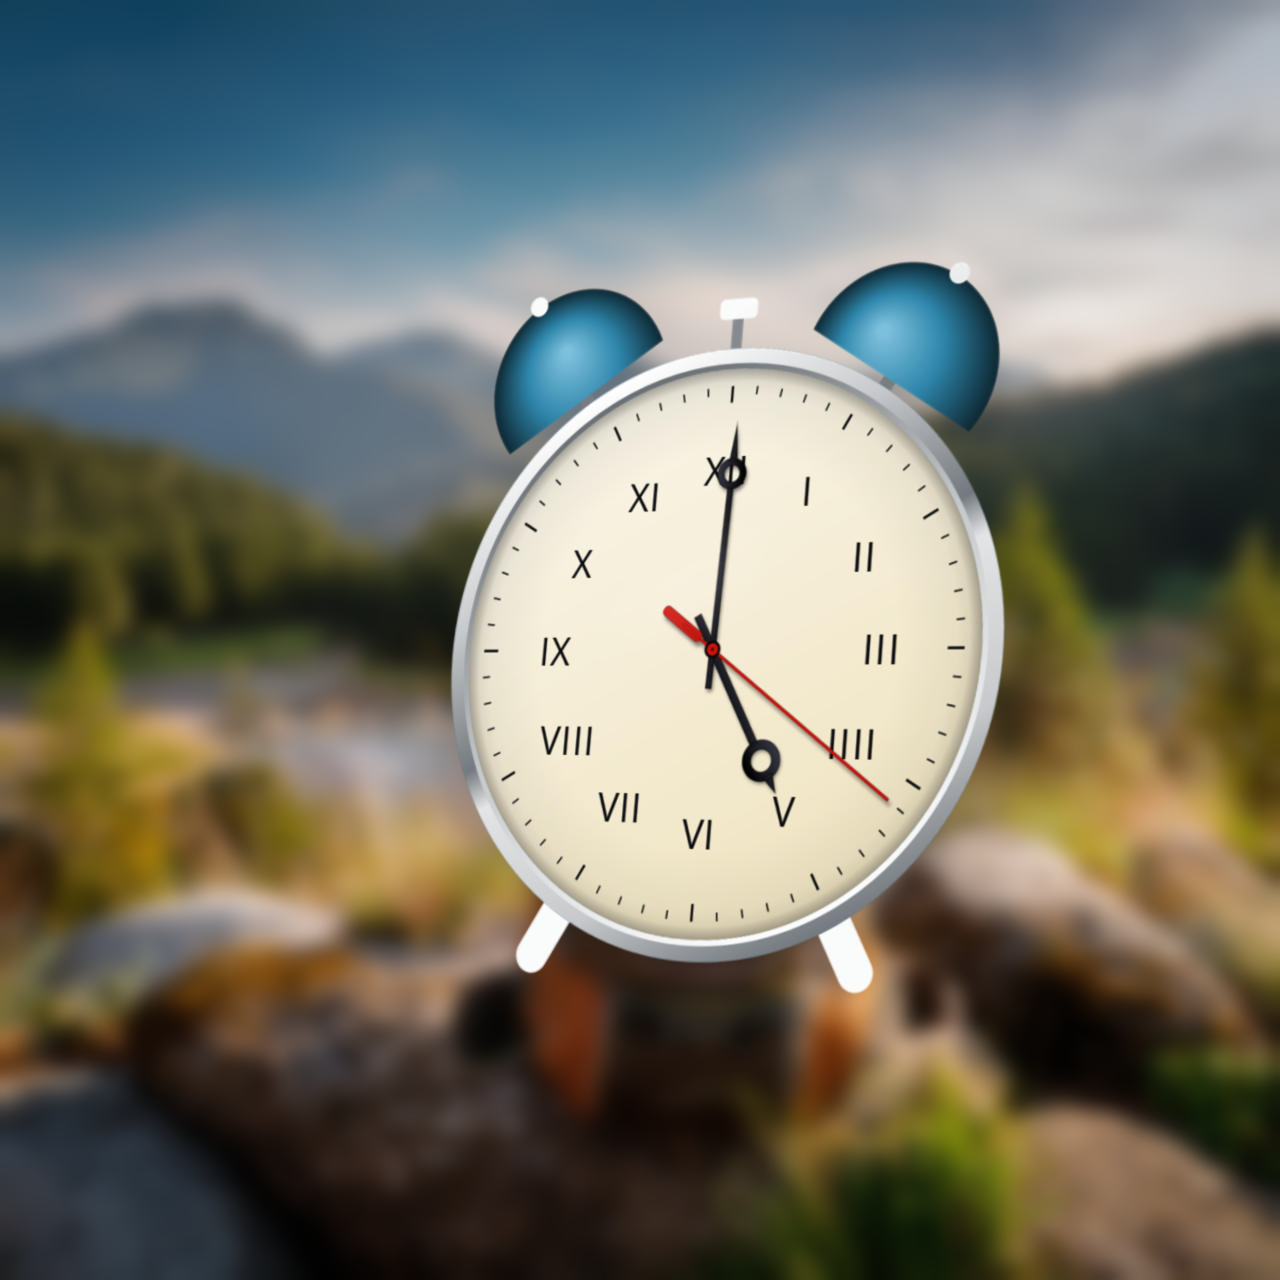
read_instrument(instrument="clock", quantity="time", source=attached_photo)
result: 5:00:21
